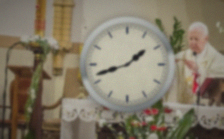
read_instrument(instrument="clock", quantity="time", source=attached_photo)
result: 1:42
